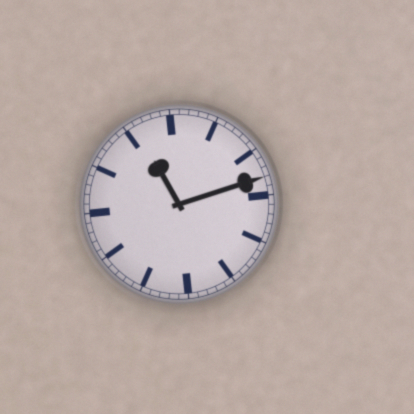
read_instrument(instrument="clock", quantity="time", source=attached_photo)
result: 11:13
